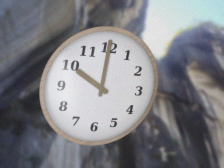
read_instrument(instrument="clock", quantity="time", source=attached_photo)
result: 10:00
